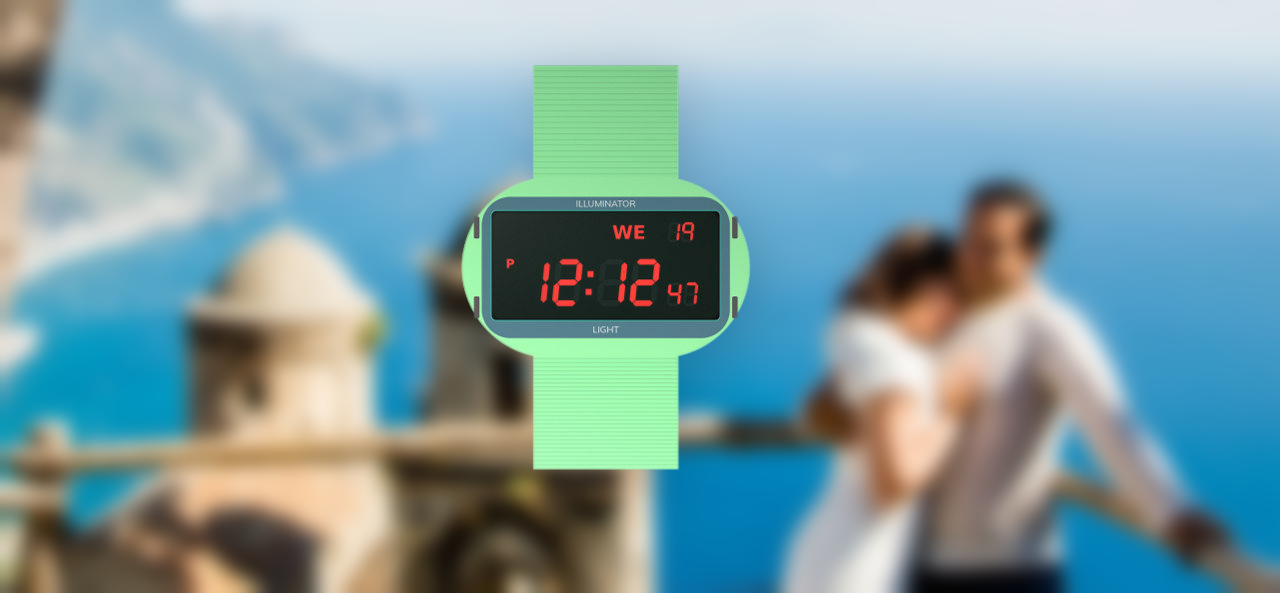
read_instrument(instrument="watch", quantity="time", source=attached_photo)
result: 12:12:47
